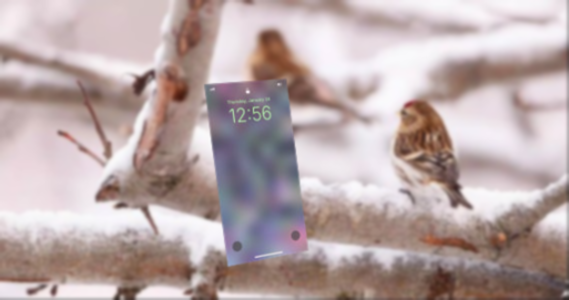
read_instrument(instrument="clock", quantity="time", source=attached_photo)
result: 12:56
